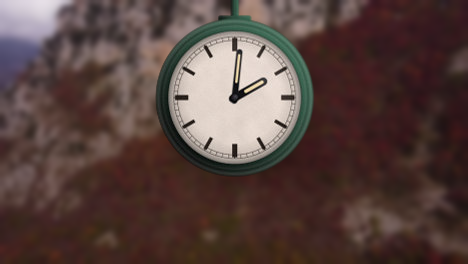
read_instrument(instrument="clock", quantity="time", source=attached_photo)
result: 2:01
